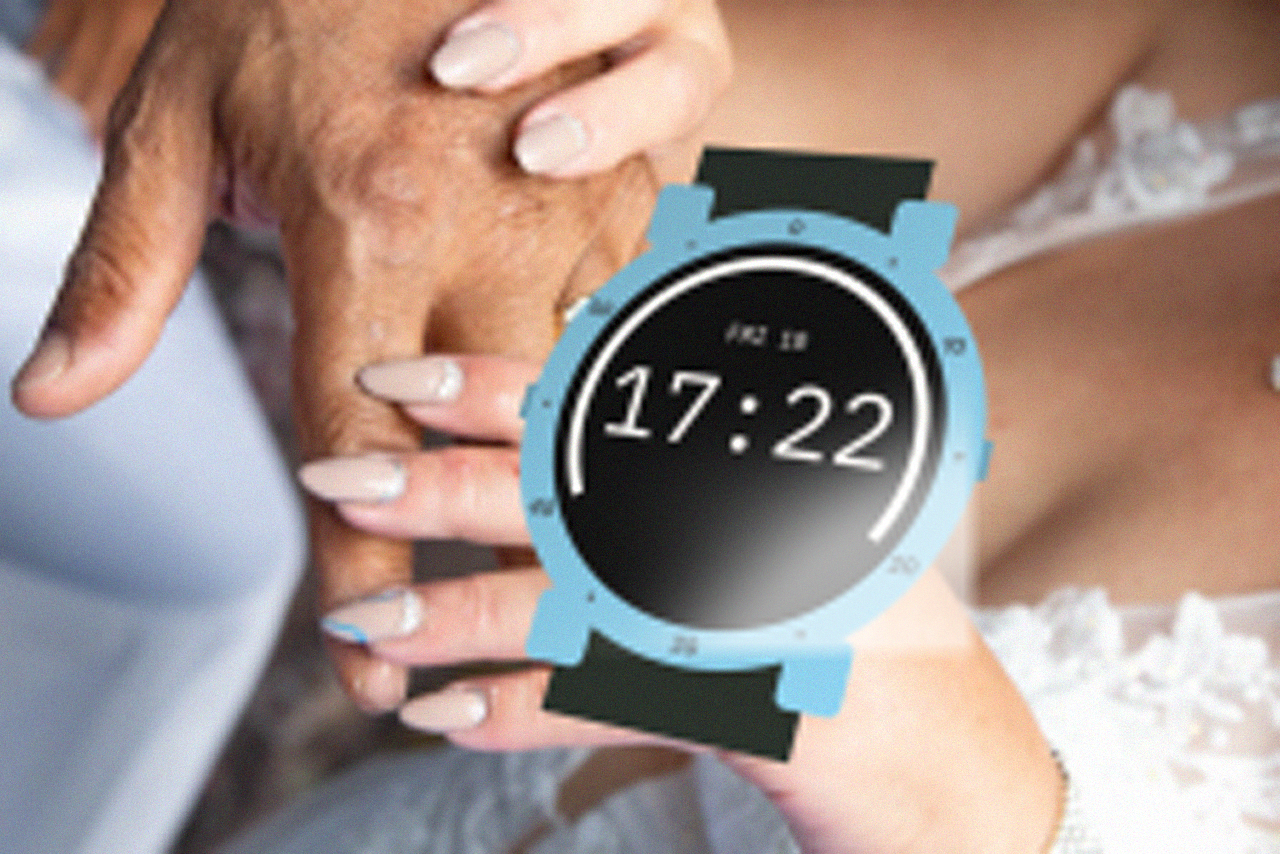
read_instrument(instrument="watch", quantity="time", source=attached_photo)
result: 17:22
